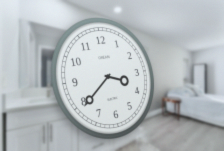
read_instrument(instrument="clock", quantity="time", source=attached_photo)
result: 3:39
